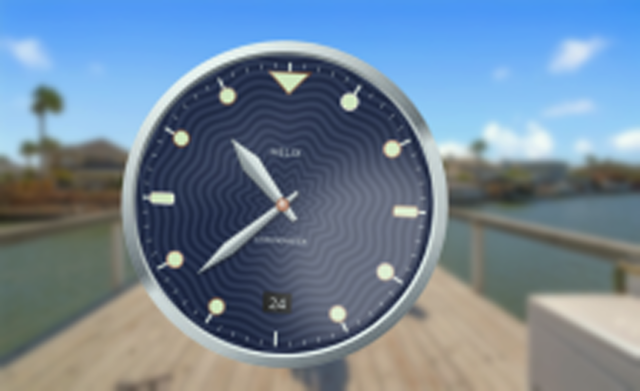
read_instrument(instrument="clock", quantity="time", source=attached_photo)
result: 10:38
